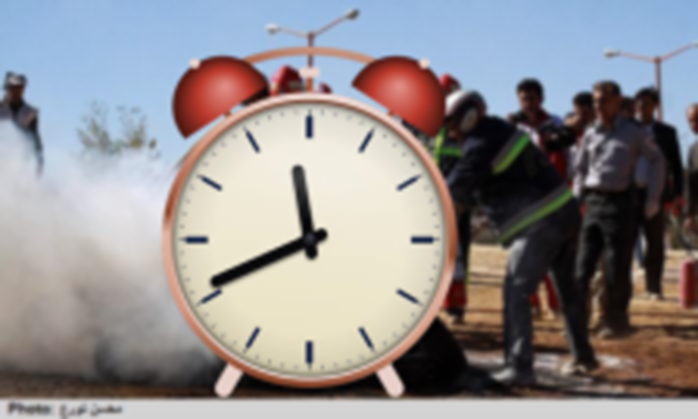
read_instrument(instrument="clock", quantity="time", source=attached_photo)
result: 11:41
